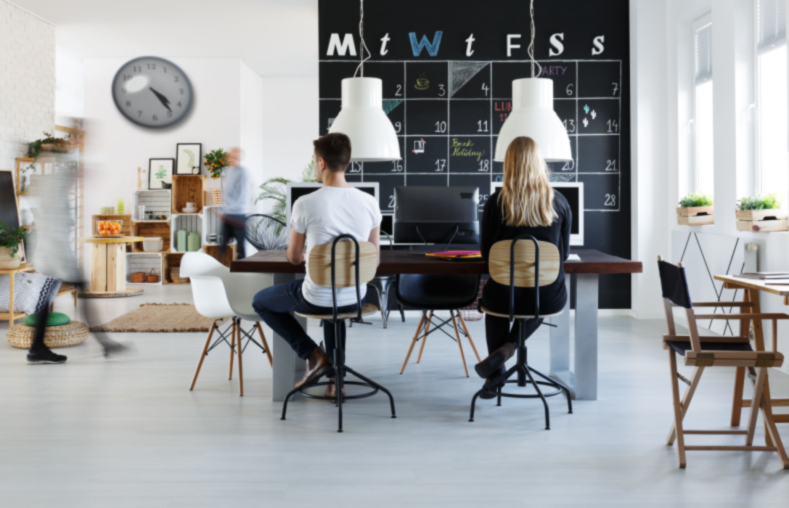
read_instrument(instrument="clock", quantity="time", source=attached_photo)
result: 4:24
